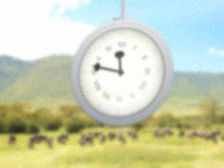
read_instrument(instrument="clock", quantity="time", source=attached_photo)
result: 11:47
